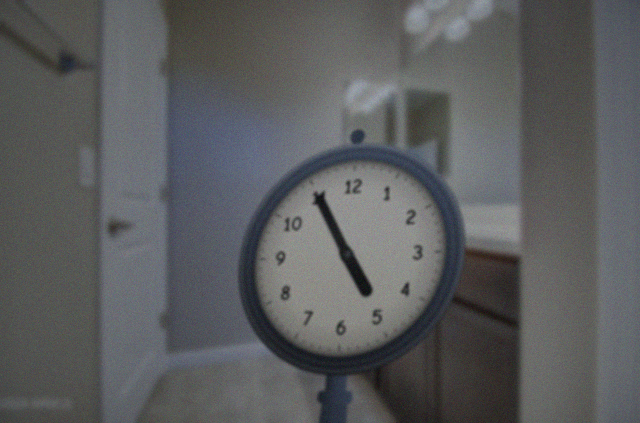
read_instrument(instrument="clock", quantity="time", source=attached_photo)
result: 4:55
